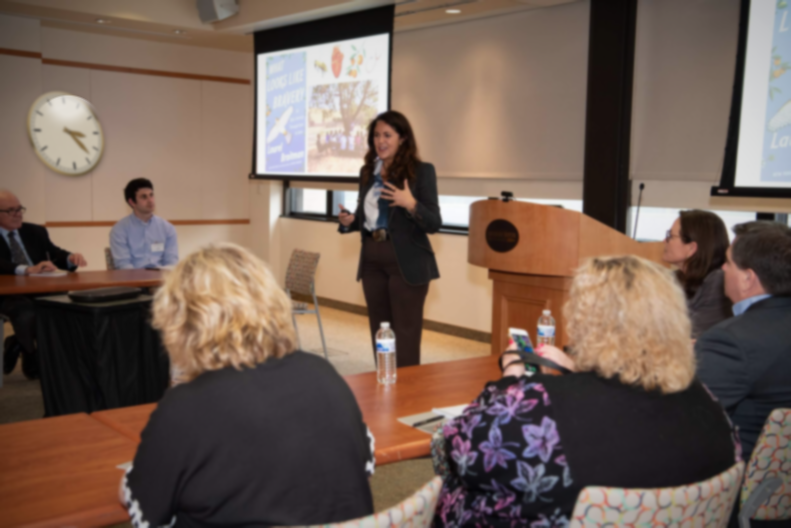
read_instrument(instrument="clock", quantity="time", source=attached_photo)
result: 3:23
